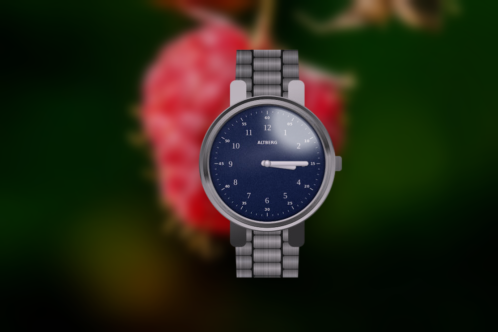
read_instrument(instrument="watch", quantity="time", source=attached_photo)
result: 3:15
